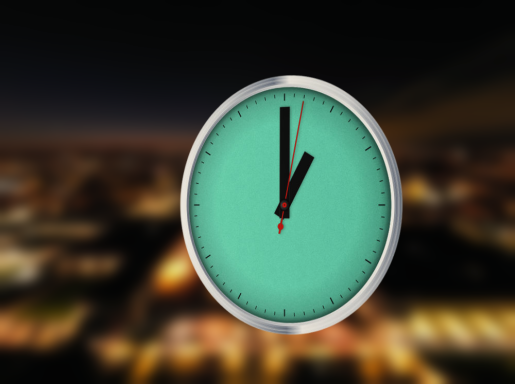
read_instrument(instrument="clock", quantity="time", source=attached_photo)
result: 1:00:02
